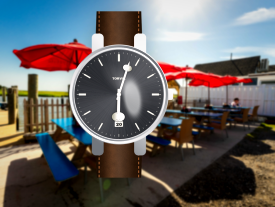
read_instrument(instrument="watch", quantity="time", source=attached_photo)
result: 6:03
